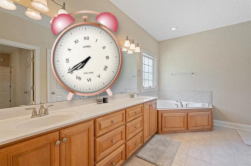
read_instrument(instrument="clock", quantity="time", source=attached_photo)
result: 7:40
